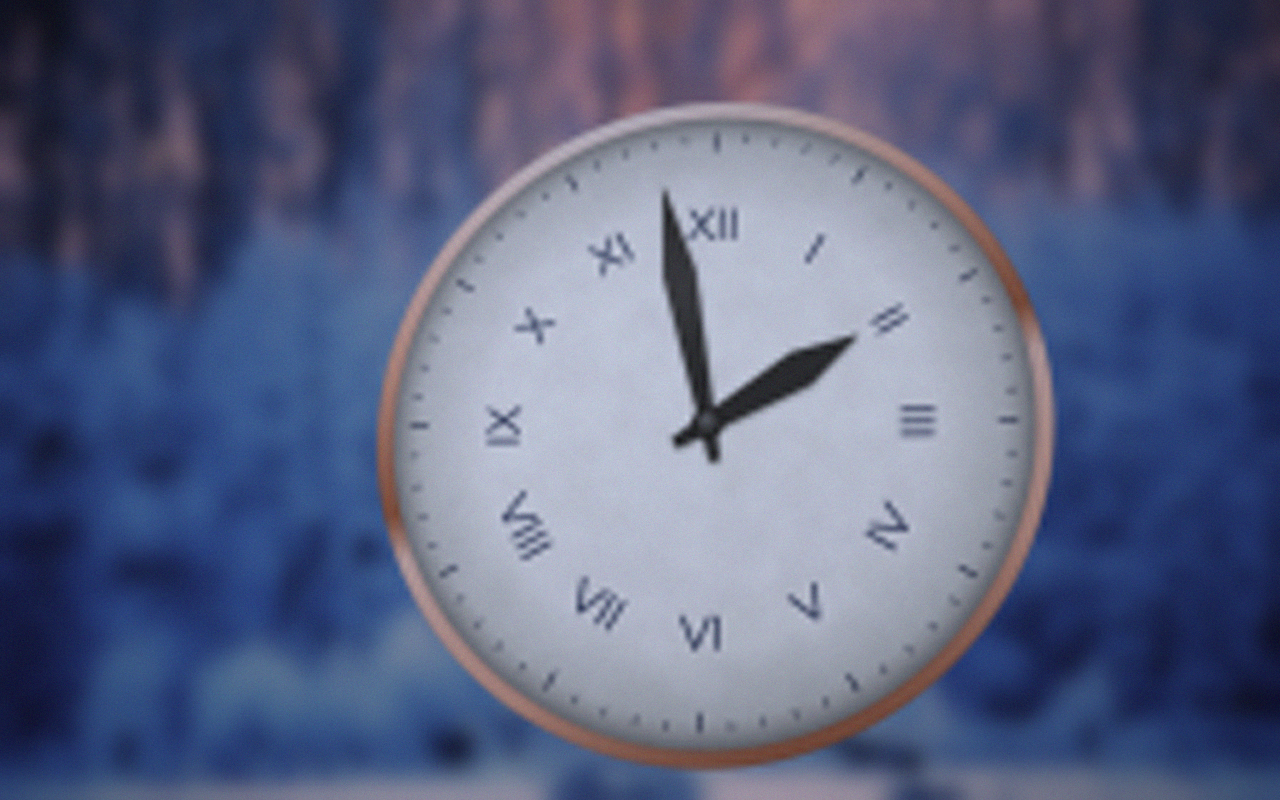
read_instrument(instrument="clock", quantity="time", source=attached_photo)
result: 1:58
